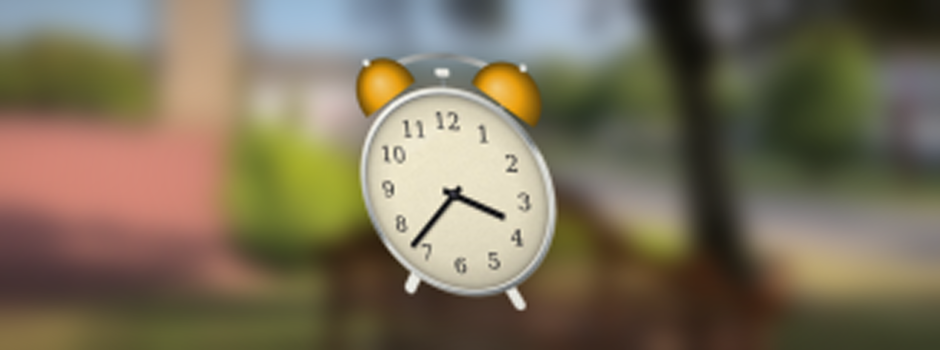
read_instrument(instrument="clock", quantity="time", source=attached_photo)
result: 3:37
